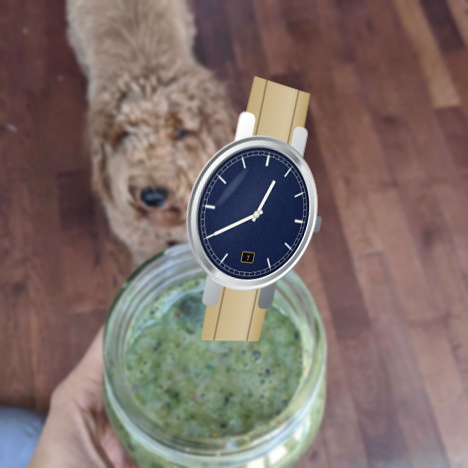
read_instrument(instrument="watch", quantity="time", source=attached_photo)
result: 12:40
